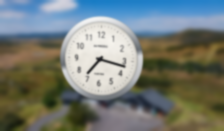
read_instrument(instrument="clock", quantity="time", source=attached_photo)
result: 7:17
